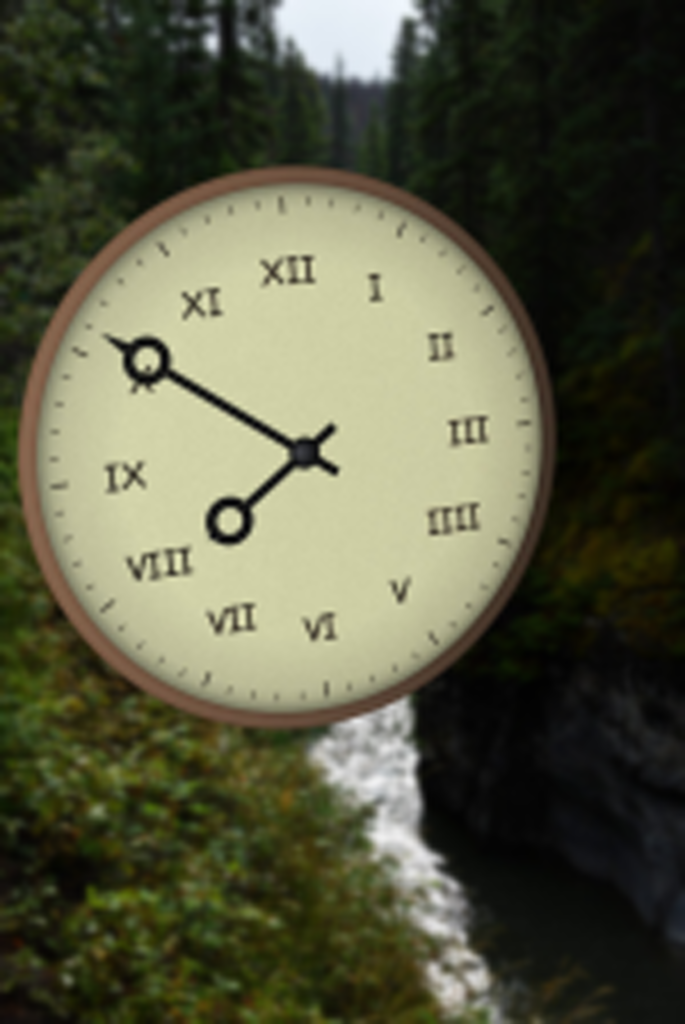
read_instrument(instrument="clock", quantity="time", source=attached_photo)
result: 7:51
